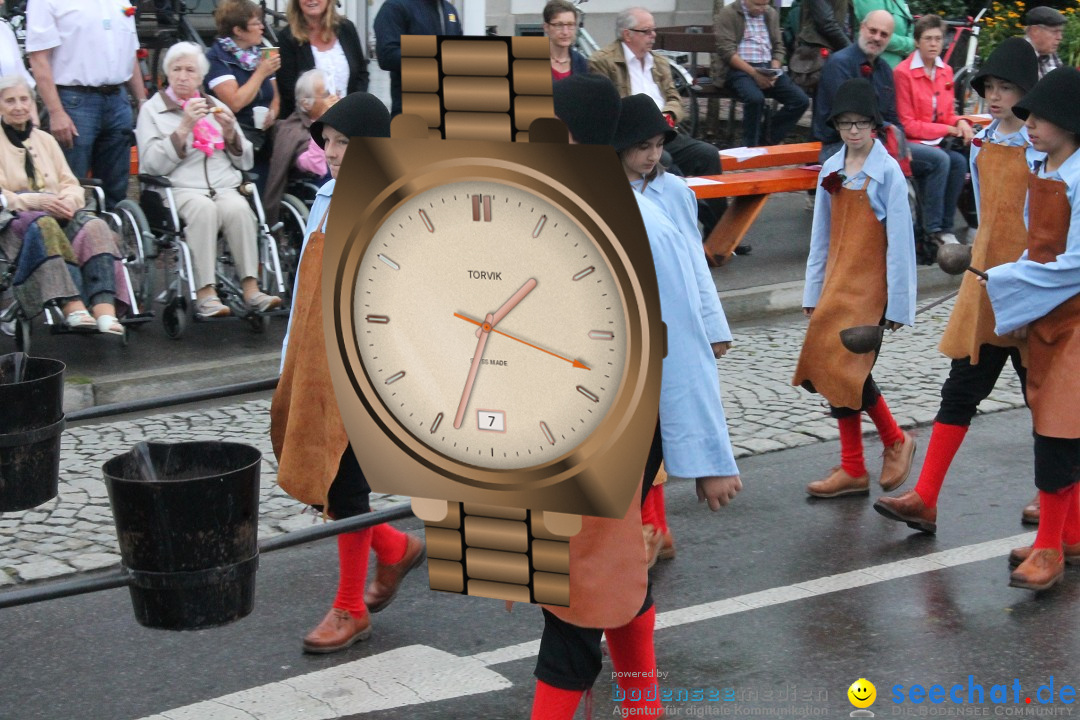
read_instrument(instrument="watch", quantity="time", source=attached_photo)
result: 1:33:18
